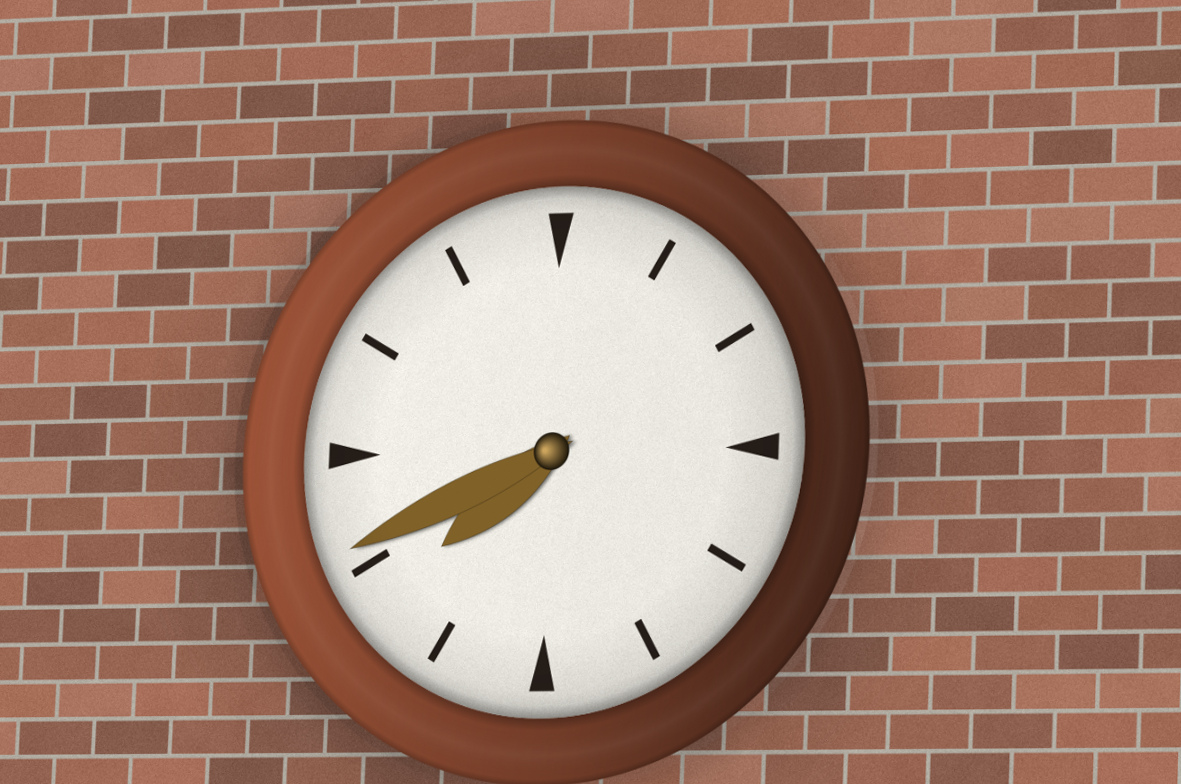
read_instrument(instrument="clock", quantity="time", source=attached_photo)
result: 7:41
